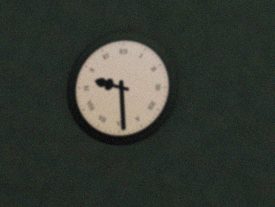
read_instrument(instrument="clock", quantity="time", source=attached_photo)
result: 9:29
